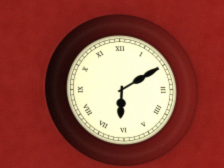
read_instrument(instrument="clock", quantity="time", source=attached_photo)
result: 6:10
